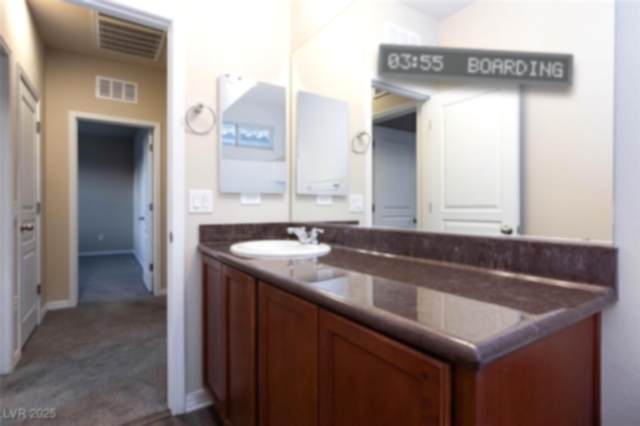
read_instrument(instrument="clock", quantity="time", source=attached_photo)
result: 3:55
